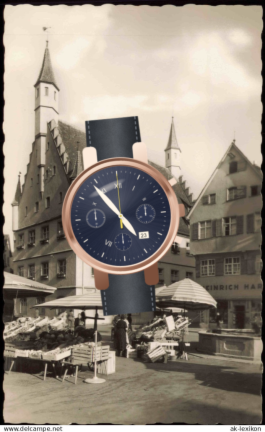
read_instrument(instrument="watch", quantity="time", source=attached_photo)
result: 4:54
